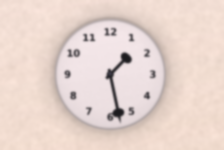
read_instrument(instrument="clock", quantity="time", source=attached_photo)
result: 1:28
